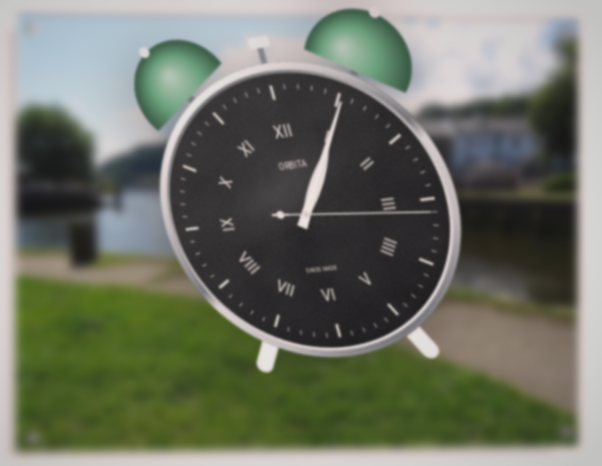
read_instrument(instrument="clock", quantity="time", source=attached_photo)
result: 1:05:16
